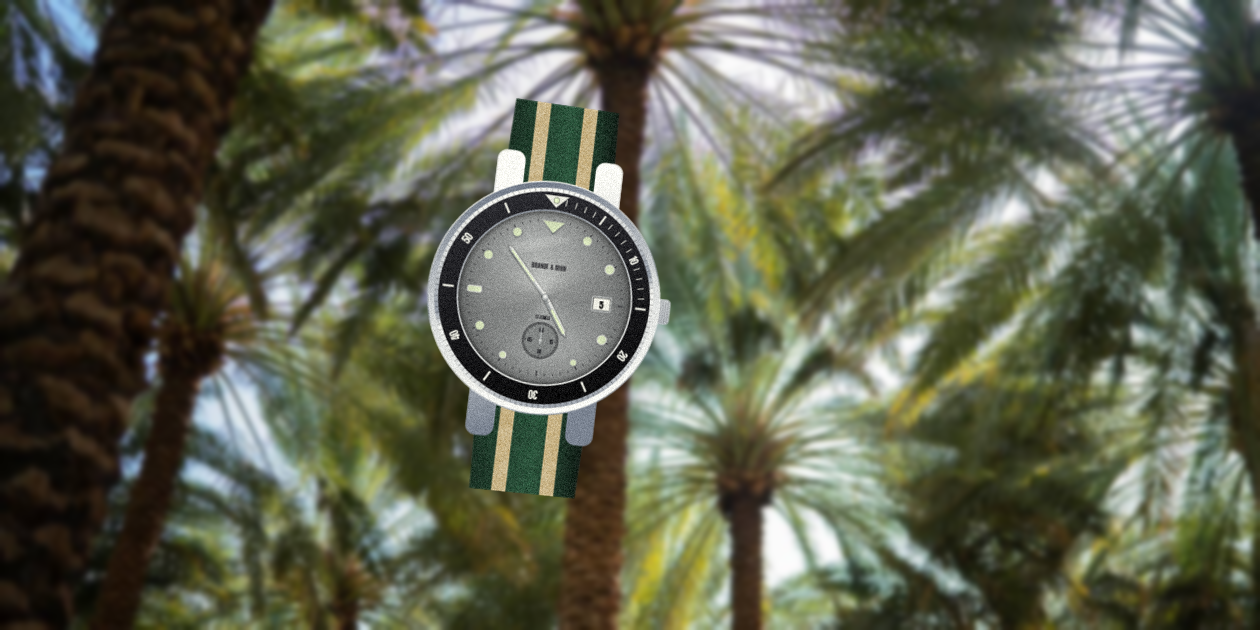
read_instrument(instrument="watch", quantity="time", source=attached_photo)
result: 4:53
